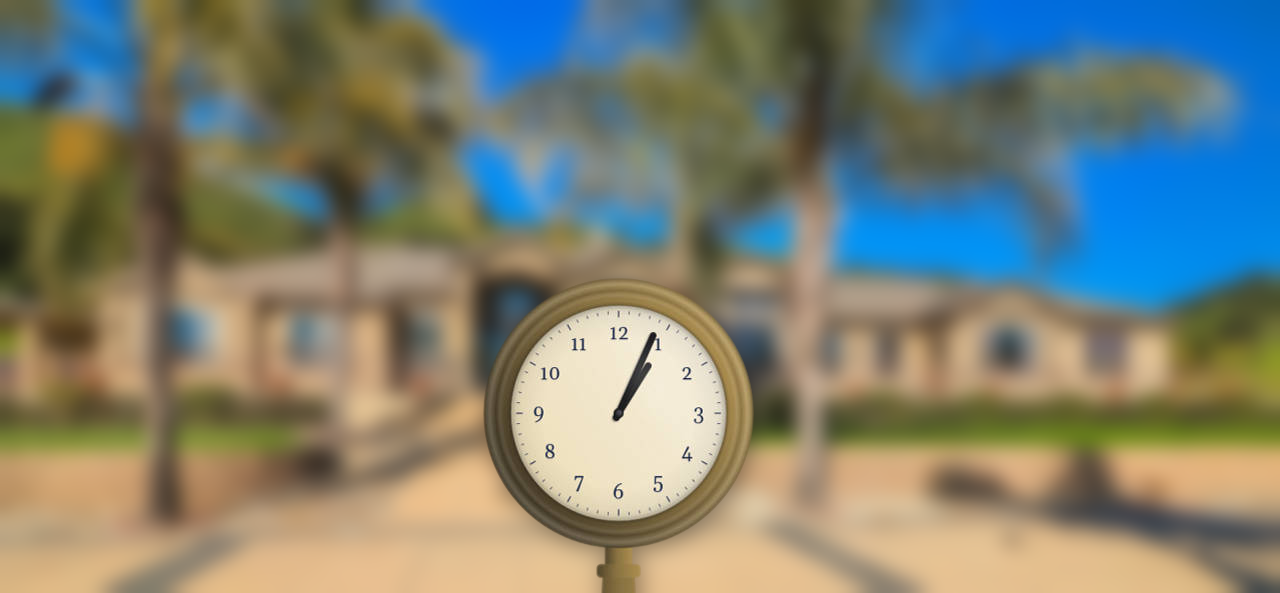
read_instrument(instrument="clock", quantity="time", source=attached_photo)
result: 1:04
